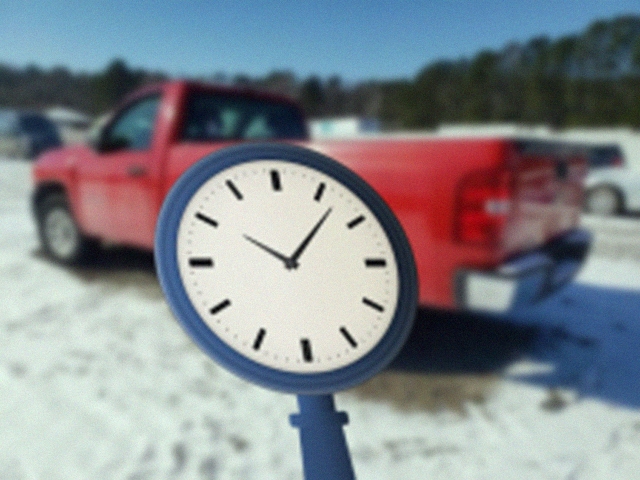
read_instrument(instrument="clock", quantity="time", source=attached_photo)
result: 10:07
